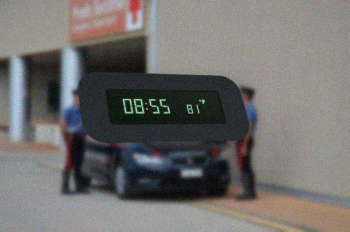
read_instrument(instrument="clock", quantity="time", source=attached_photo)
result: 8:55
